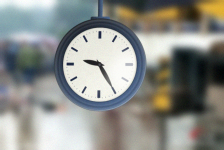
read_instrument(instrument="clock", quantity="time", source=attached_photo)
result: 9:25
